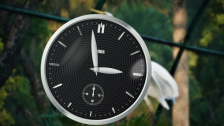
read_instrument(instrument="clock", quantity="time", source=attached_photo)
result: 2:58
